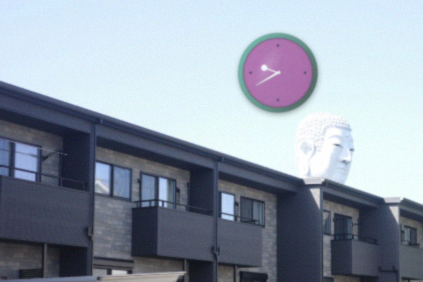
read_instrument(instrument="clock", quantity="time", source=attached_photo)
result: 9:40
